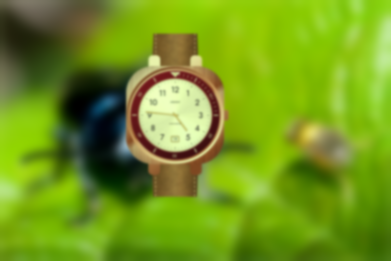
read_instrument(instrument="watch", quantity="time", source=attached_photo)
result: 4:46
